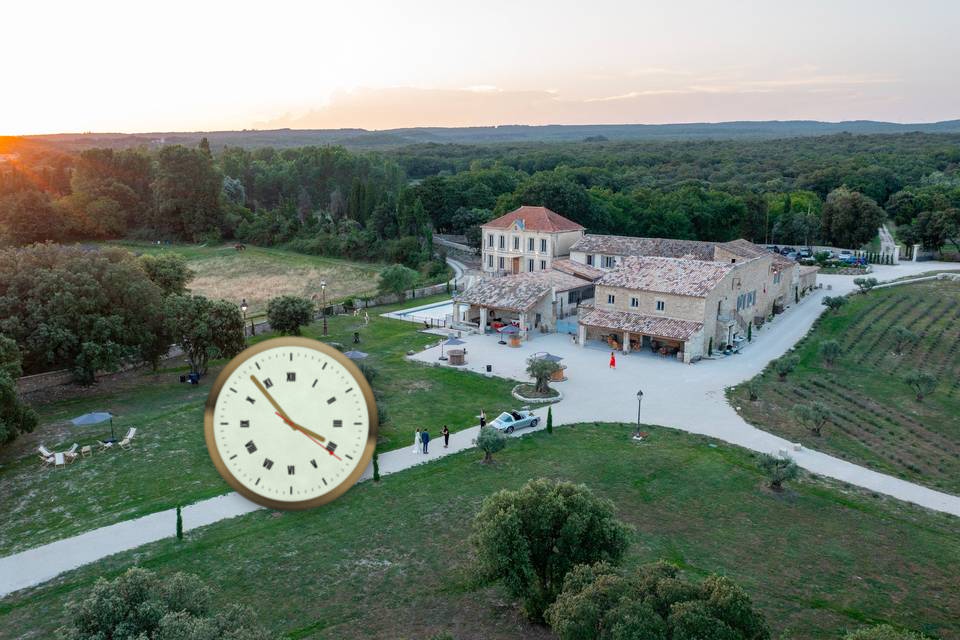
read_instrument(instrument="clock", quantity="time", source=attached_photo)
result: 3:53:21
